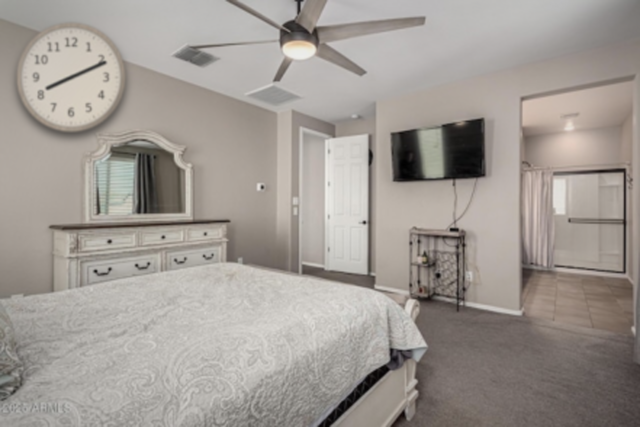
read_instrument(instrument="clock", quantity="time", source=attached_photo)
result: 8:11
